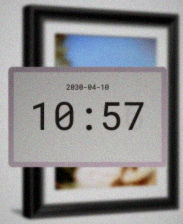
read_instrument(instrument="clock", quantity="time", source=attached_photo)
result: 10:57
